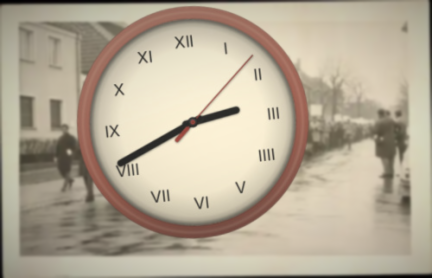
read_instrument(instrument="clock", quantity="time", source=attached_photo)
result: 2:41:08
